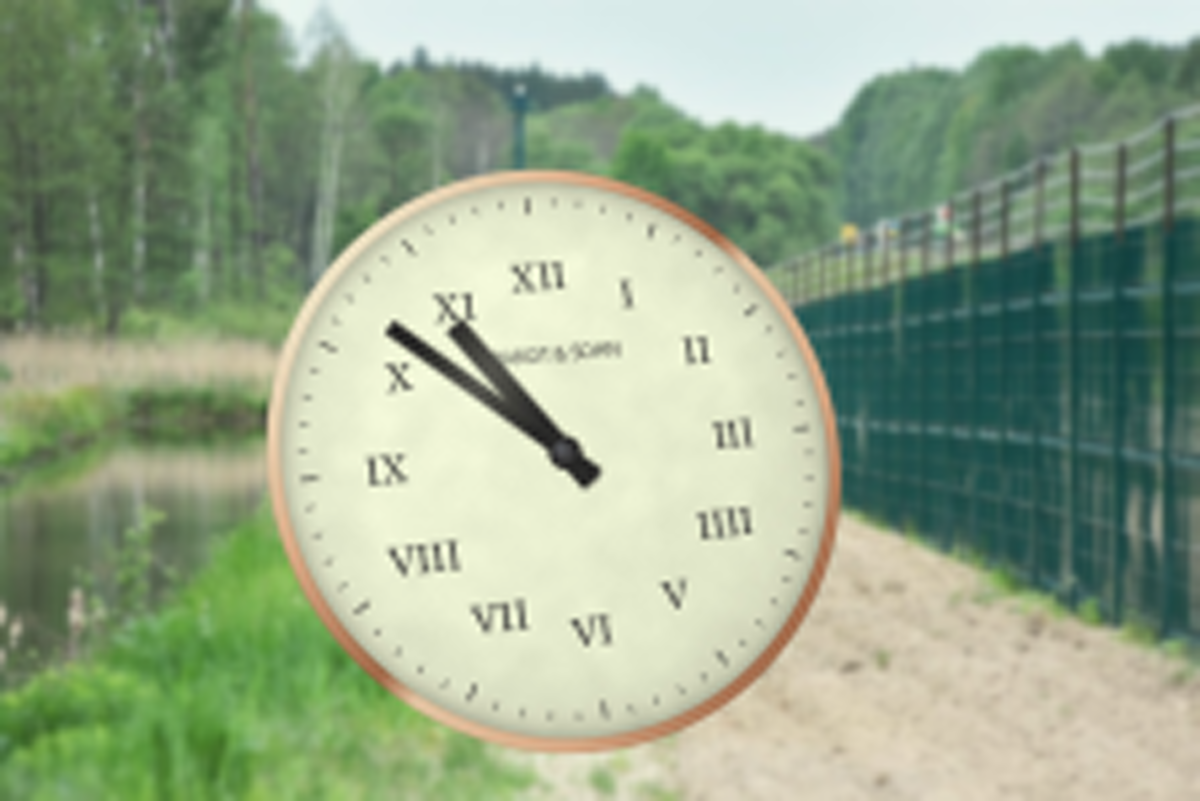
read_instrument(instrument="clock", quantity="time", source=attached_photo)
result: 10:52
